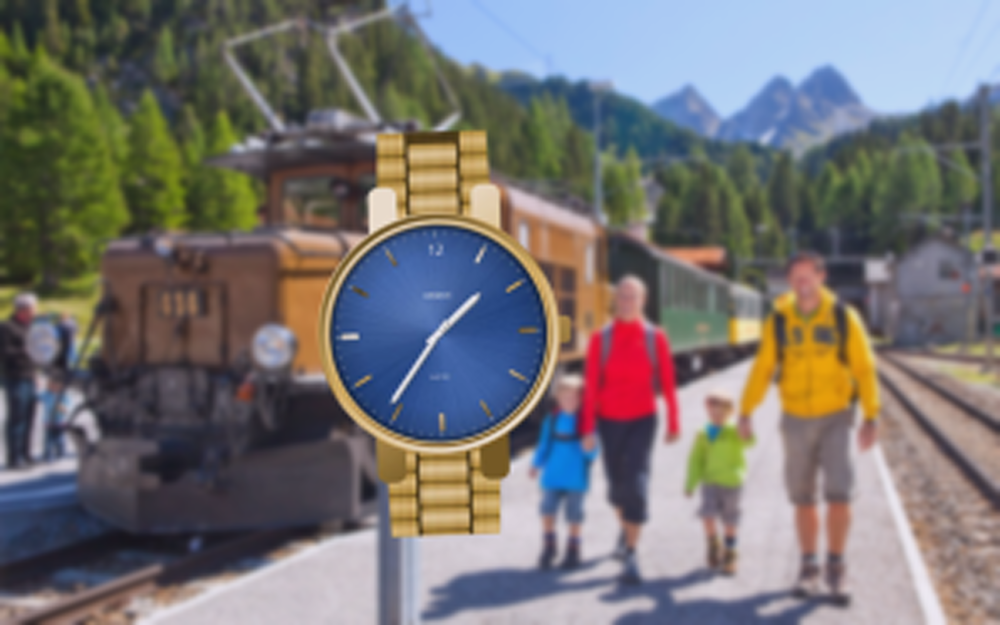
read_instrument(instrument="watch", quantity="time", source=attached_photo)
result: 1:36
